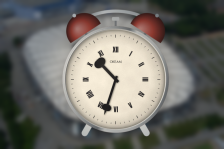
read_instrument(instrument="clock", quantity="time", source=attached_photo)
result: 10:33
